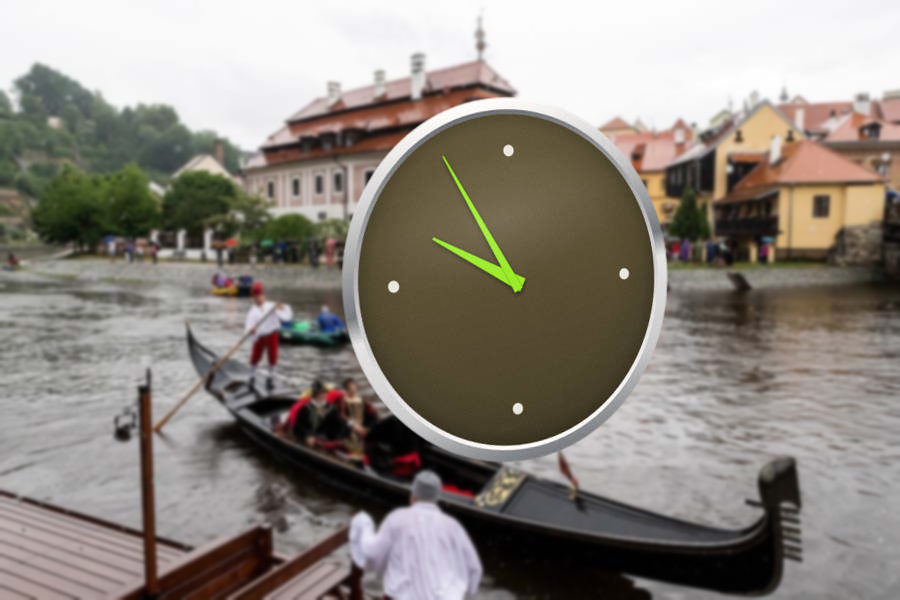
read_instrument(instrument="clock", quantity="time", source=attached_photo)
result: 9:55
